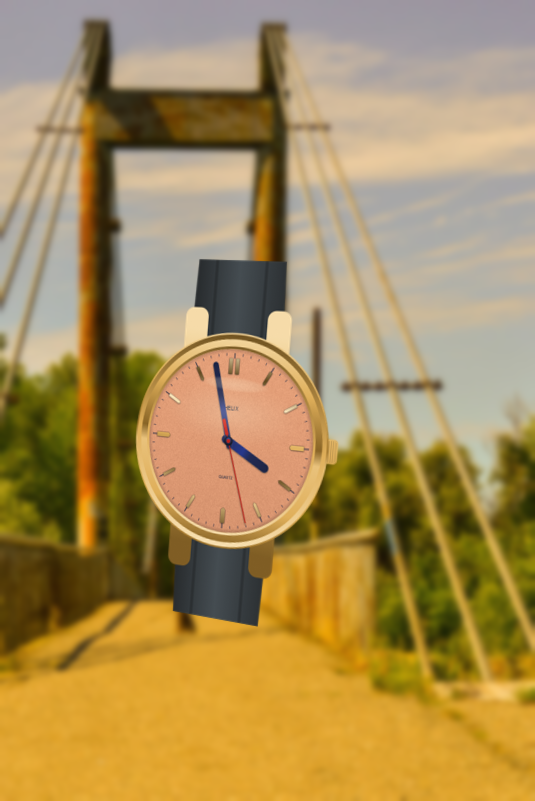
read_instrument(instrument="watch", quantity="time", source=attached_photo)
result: 3:57:27
